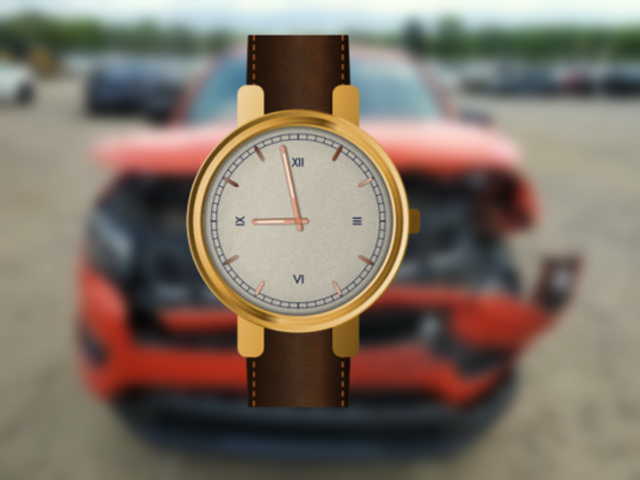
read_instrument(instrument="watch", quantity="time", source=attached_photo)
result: 8:58
